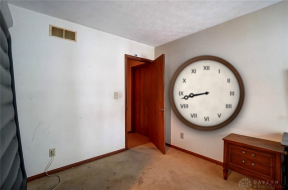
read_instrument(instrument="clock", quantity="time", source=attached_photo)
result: 8:43
